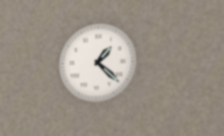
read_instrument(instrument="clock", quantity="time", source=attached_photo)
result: 1:22
